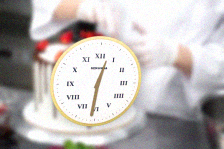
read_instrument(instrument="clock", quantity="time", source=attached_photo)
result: 12:31
